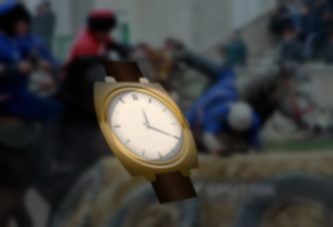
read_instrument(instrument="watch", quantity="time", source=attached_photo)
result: 12:20
